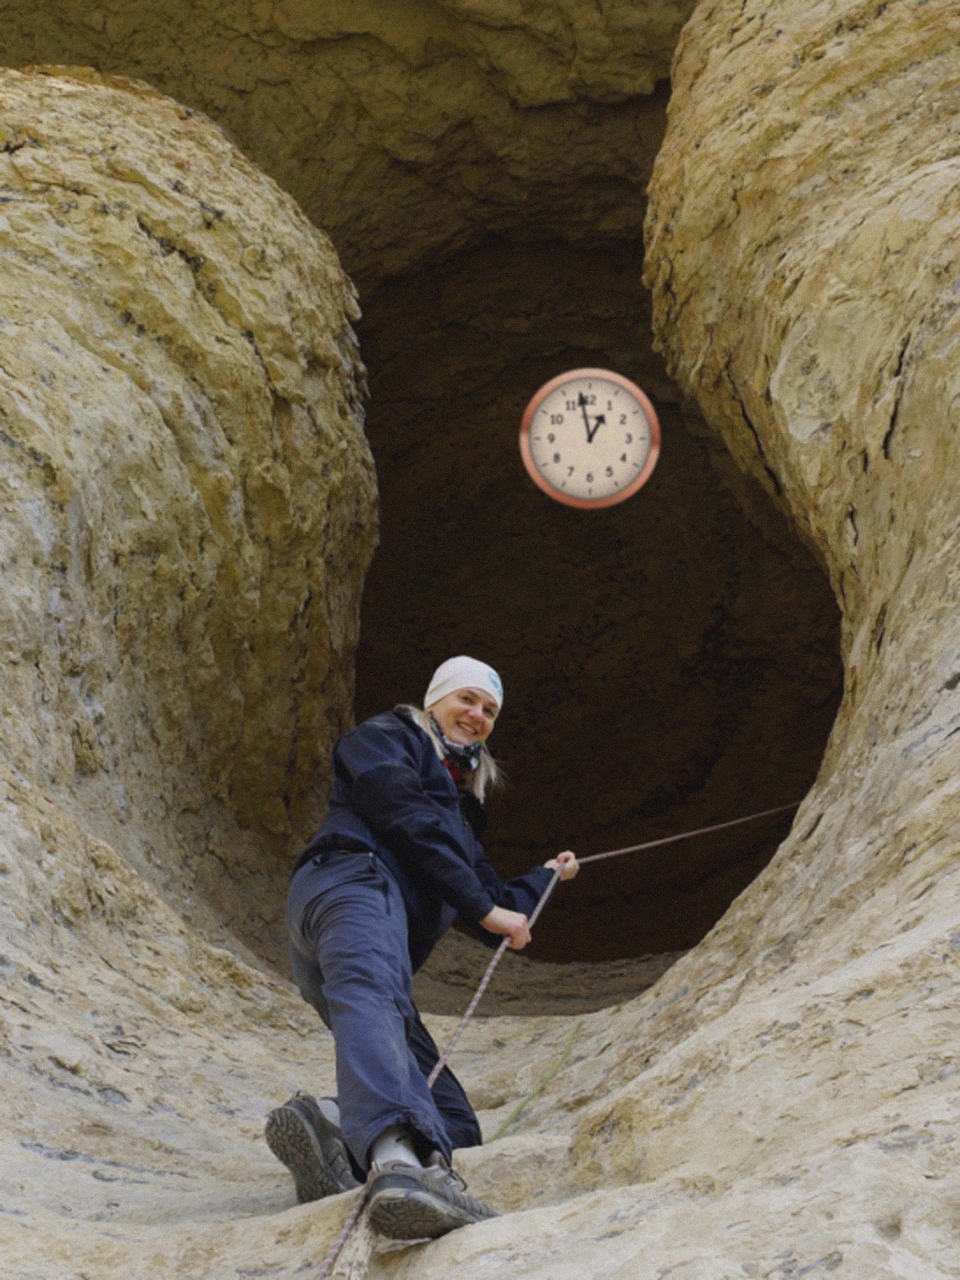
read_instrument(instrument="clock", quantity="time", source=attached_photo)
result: 12:58
